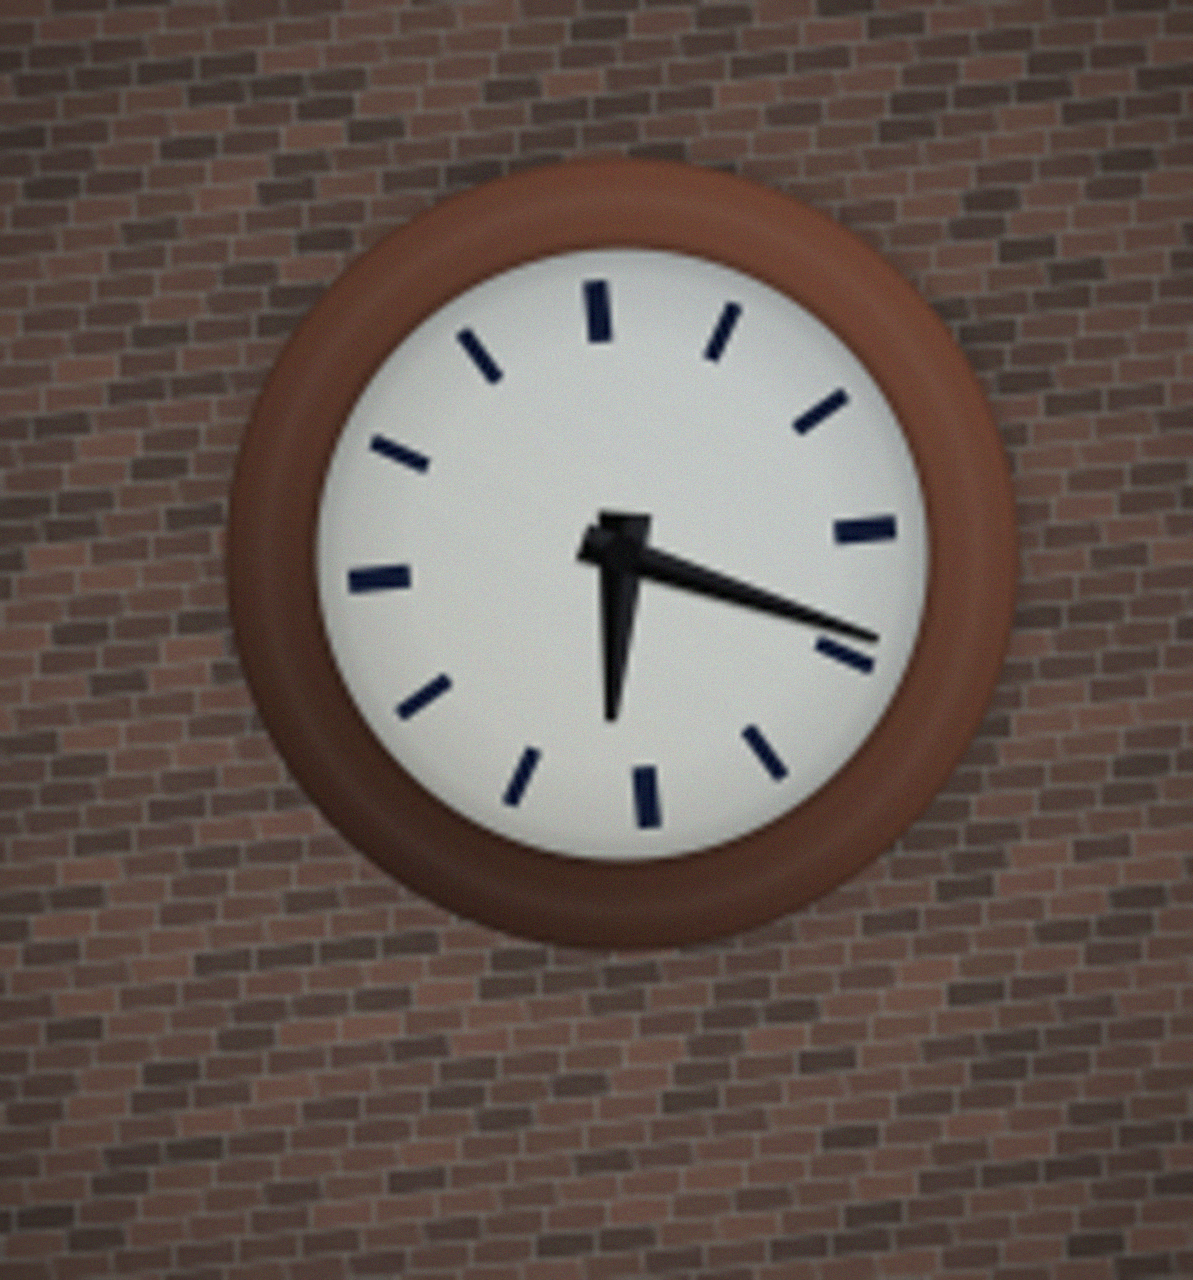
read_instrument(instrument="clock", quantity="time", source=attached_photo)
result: 6:19
